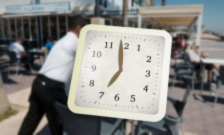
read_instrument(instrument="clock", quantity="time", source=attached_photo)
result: 6:59
